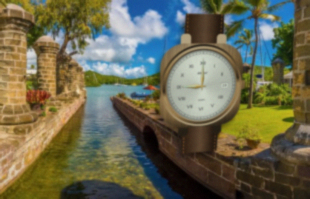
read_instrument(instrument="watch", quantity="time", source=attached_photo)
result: 9:00
